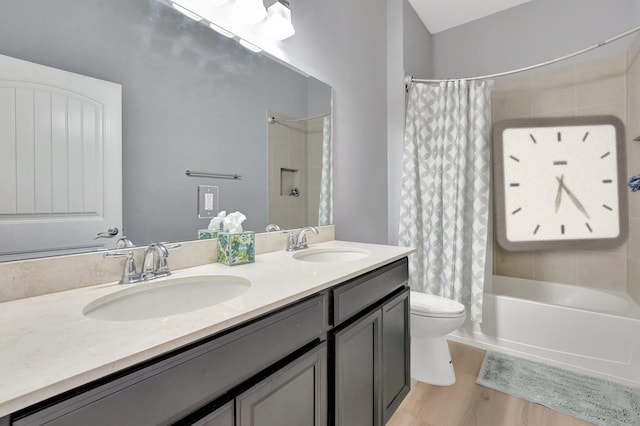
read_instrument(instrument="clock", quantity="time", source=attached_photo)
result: 6:24
